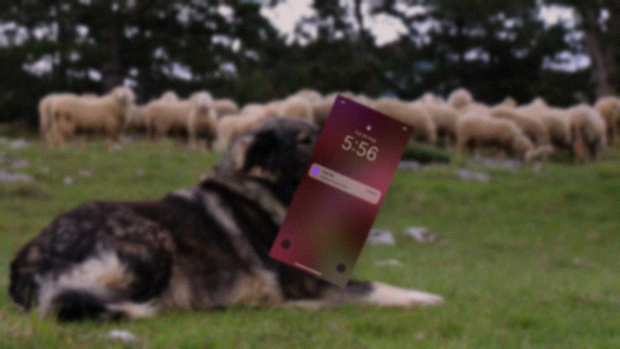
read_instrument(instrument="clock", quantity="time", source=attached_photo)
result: 5:56
